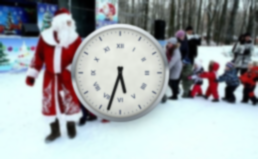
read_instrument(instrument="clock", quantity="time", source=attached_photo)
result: 5:33
